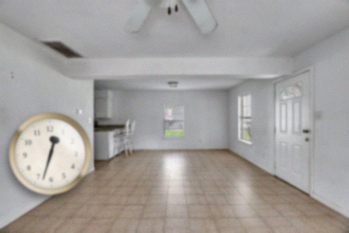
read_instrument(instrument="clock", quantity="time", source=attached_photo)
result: 12:33
